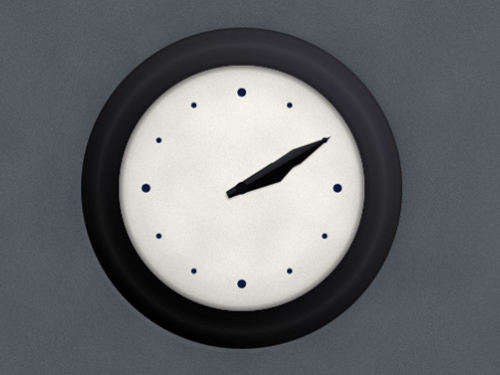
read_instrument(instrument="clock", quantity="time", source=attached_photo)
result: 2:10
